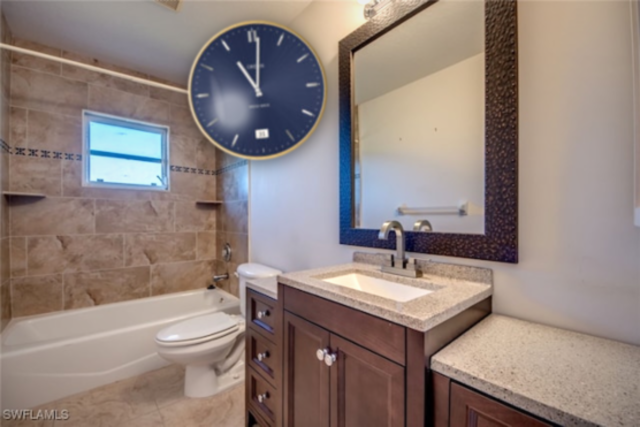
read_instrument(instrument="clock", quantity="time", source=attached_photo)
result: 11:01
